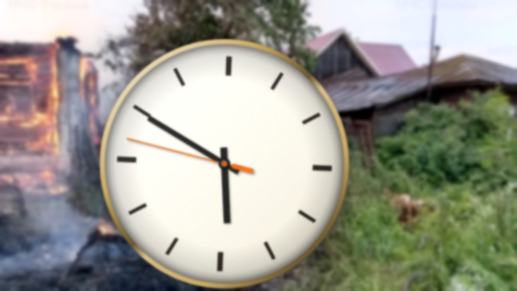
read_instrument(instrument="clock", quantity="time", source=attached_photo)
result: 5:49:47
